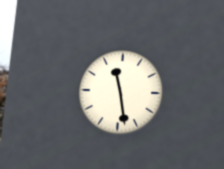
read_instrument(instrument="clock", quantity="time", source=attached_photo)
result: 11:28
